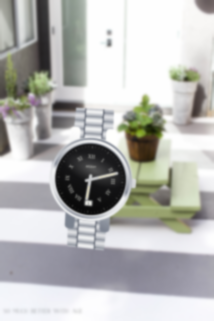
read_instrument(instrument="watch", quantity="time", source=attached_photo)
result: 6:12
